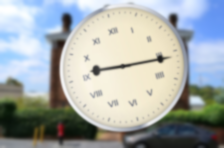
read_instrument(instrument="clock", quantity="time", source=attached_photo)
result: 9:16
